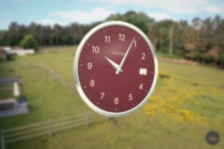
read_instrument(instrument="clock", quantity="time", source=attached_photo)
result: 10:04
